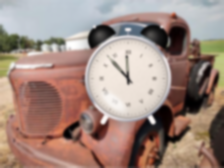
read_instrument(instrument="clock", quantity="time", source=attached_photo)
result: 11:53
